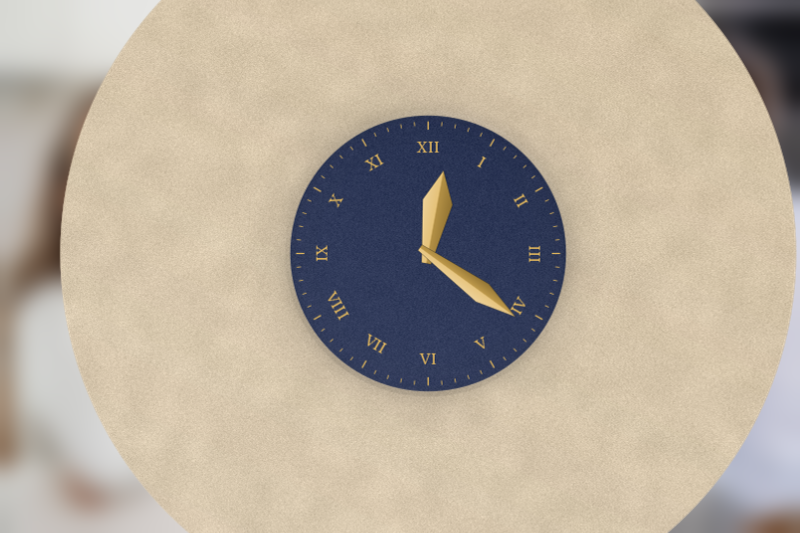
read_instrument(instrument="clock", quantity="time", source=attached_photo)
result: 12:21
